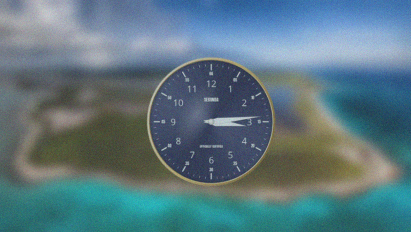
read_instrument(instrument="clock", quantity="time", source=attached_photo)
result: 3:14
